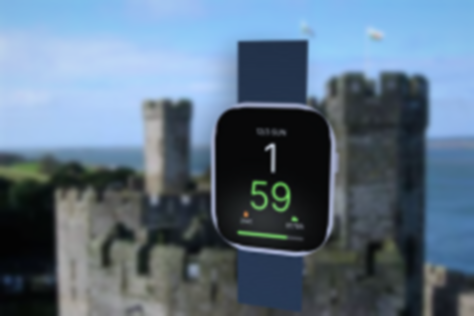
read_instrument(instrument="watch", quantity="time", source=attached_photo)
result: 1:59
